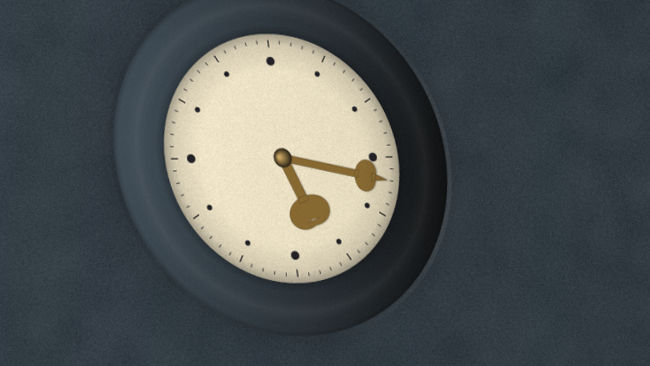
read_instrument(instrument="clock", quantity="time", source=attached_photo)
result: 5:17
